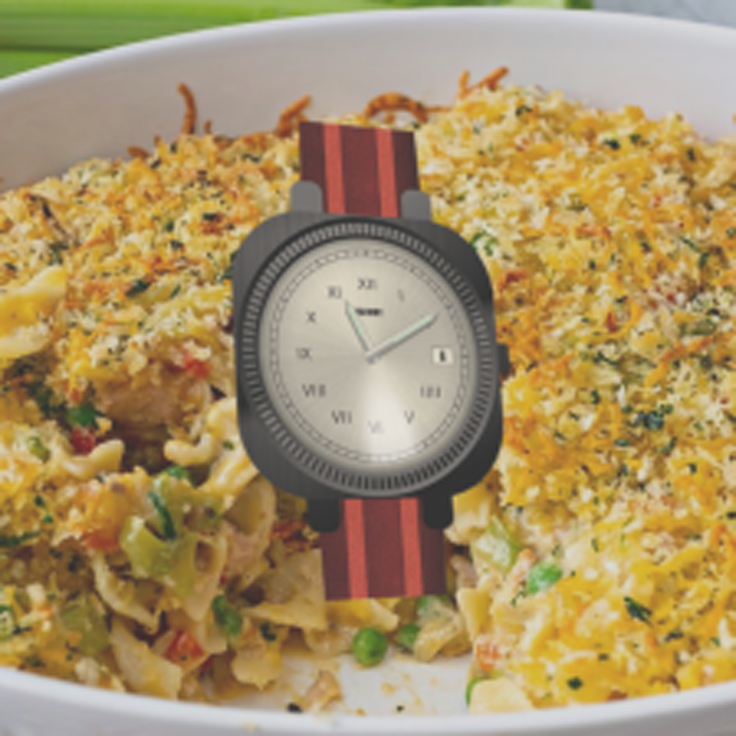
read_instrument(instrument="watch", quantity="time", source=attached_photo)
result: 11:10
